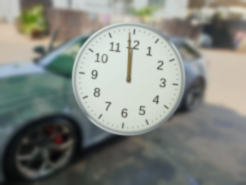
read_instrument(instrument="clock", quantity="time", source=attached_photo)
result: 11:59
